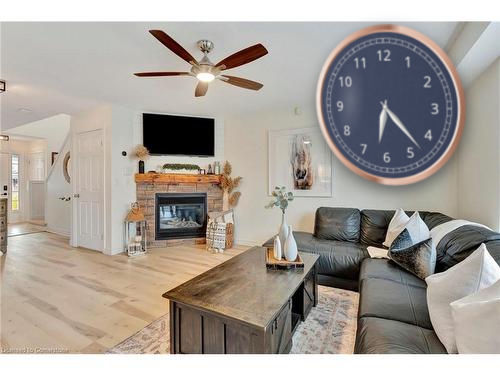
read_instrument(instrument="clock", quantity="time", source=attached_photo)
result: 6:23
